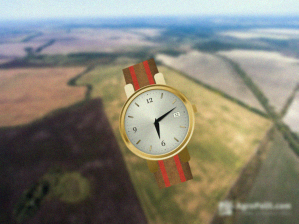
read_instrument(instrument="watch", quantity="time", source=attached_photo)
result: 6:12
